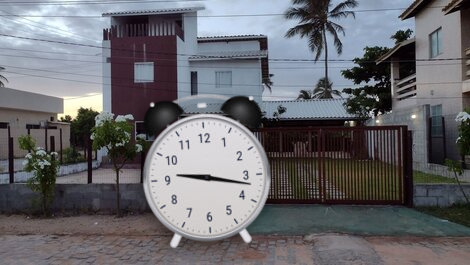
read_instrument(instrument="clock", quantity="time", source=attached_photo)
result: 9:17
